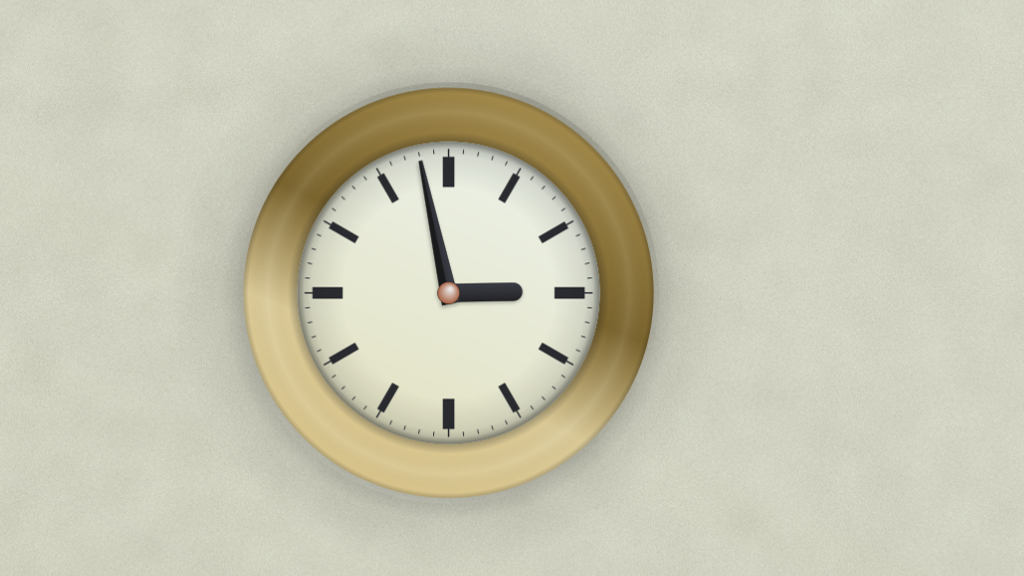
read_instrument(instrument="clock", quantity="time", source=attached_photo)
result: 2:58
